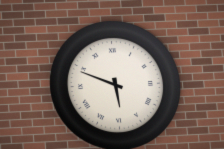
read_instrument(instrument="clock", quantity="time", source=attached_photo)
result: 5:49
